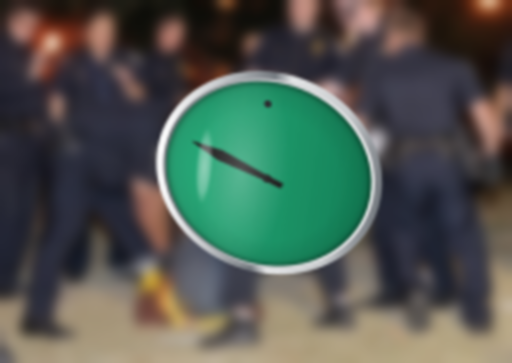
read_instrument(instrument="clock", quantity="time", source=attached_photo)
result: 9:49
